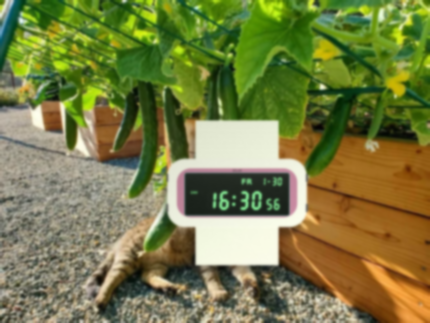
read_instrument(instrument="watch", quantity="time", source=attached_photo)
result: 16:30
